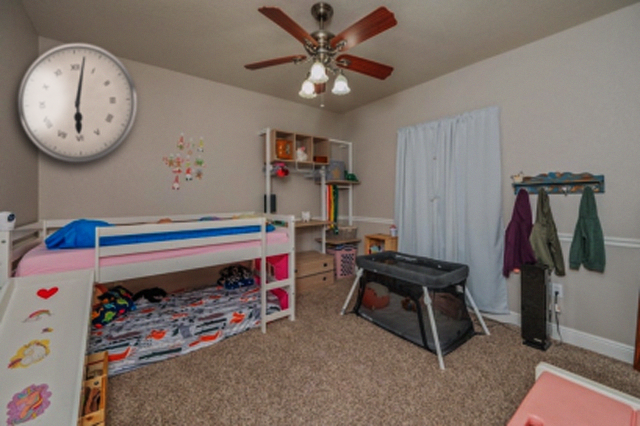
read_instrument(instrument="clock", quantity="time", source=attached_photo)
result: 6:02
